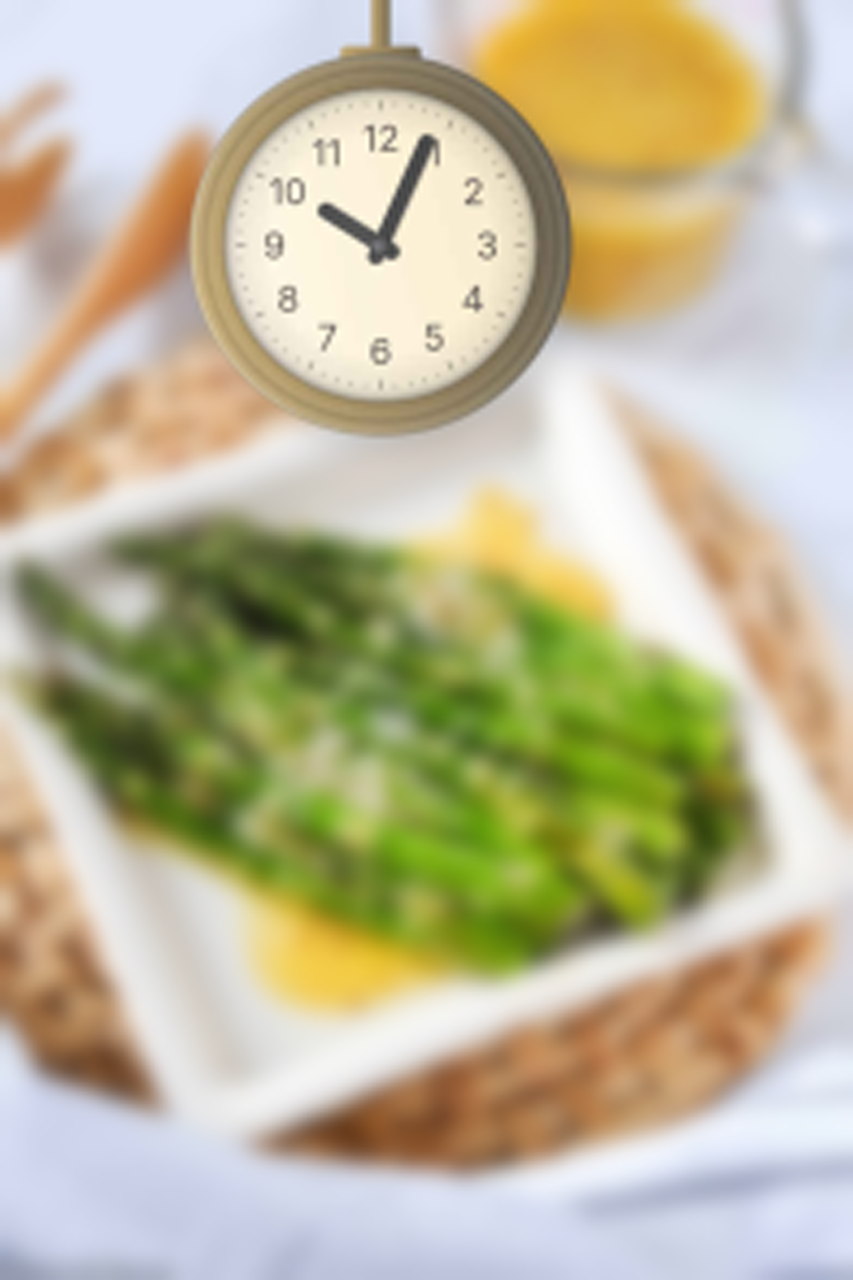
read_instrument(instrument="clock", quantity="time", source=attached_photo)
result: 10:04
